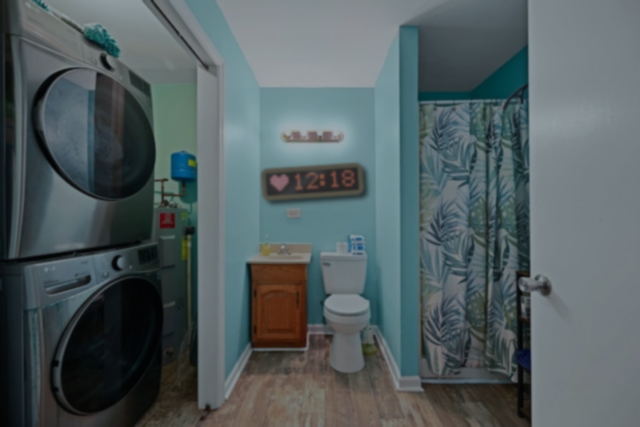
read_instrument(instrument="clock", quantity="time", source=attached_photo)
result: 12:18
